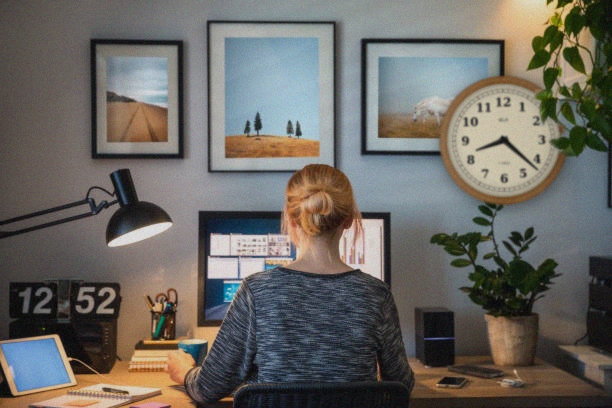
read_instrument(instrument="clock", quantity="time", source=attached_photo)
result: 8:22
